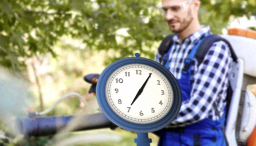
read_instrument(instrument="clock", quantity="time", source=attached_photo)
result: 7:05
